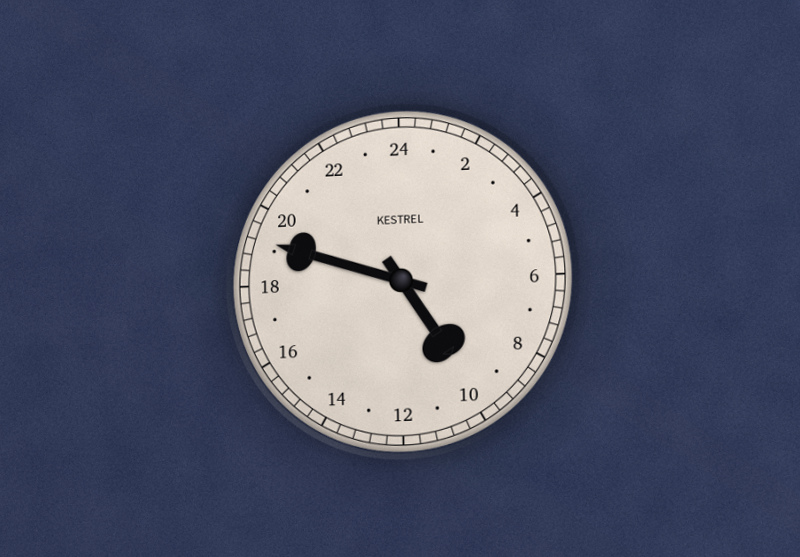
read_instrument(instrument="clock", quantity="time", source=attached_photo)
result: 9:48
